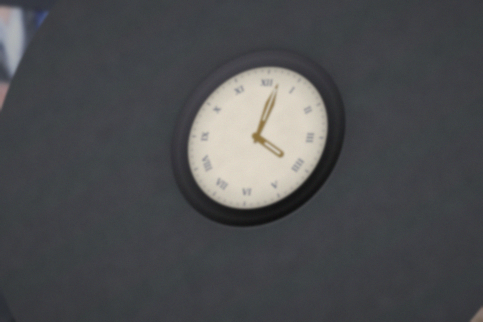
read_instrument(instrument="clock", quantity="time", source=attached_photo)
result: 4:02
